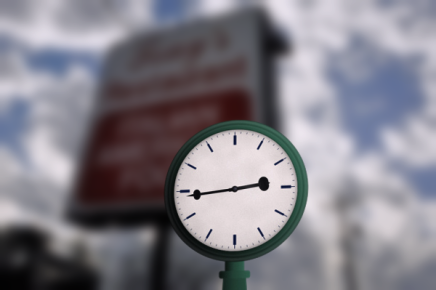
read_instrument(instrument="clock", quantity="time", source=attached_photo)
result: 2:44
